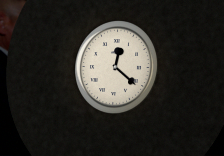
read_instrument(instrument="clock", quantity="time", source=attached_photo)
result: 12:21
